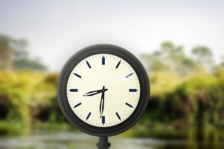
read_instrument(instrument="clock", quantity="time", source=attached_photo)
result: 8:31
